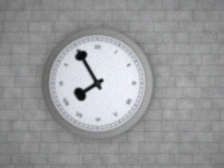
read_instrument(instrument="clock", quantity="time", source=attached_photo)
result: 7:55
